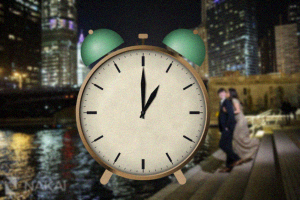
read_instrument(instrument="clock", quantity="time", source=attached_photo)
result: 1:00
